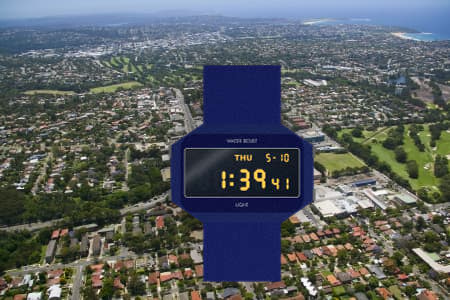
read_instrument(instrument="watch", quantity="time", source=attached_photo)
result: 1:39:41
